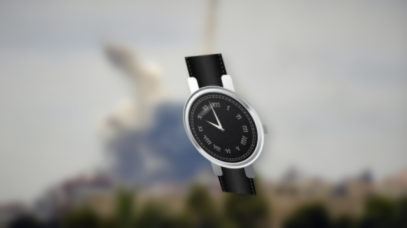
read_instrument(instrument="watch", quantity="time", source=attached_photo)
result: 9:58
